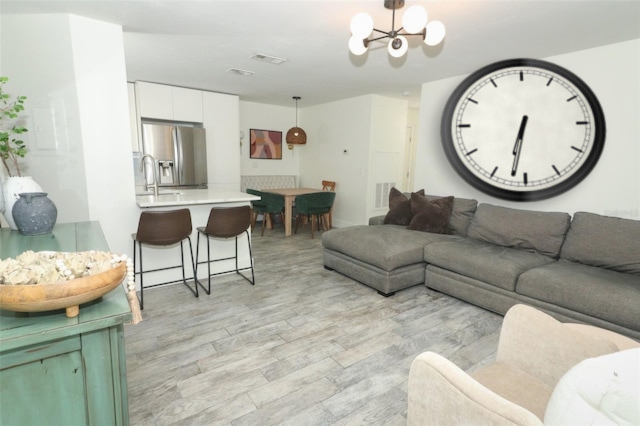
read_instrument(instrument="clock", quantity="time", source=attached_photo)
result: 6:32
